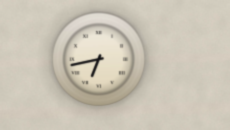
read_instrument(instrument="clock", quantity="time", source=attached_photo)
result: 6:43
